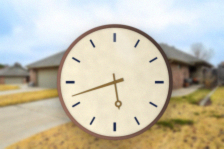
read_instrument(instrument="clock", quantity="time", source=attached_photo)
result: 5:42
